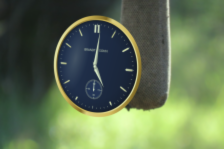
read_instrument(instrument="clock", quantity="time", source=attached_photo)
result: 5:01
